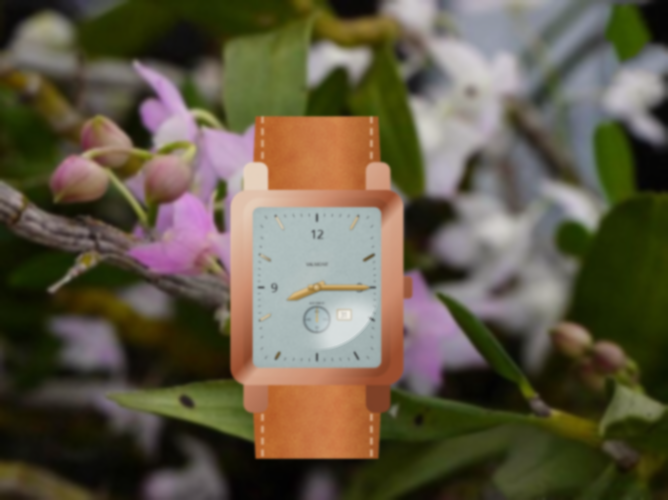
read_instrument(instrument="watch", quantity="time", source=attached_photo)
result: 8:15
